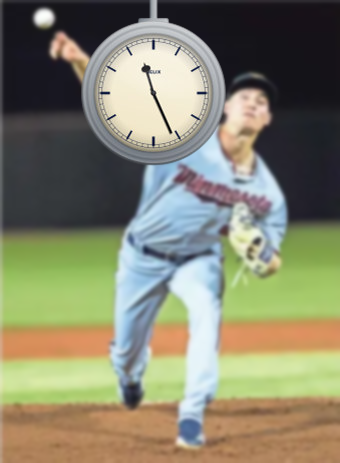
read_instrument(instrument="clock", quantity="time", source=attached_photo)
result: 11:26
